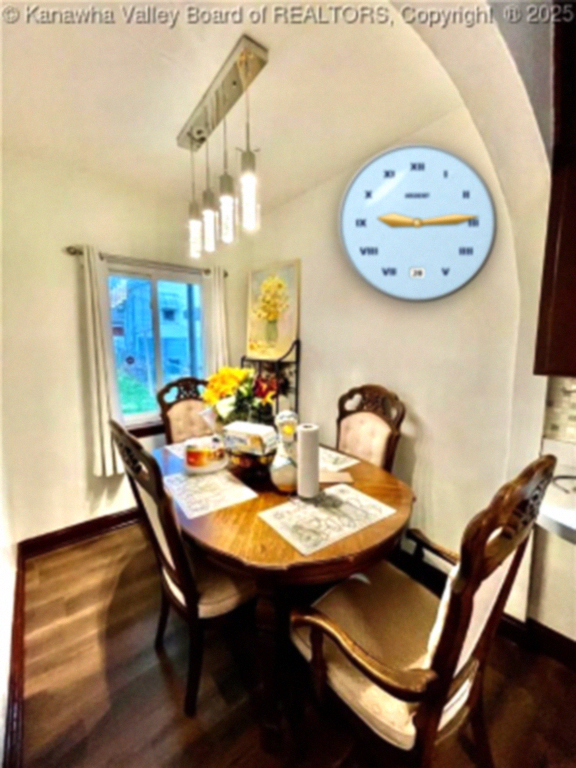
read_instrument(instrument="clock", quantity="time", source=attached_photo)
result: 9:14
